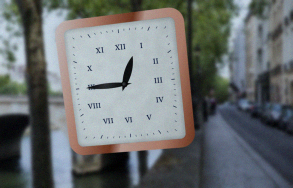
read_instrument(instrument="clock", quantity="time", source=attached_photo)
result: 12:45
